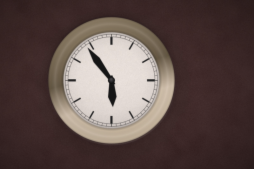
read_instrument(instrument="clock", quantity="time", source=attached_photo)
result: 5:54
